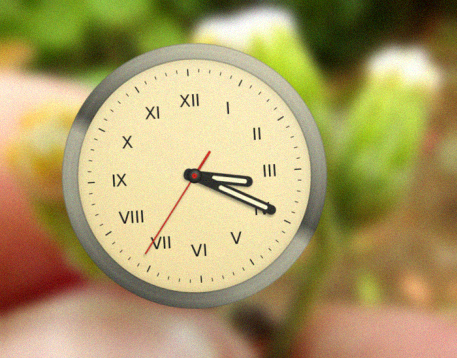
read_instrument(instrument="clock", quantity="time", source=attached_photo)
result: 3:19:36
